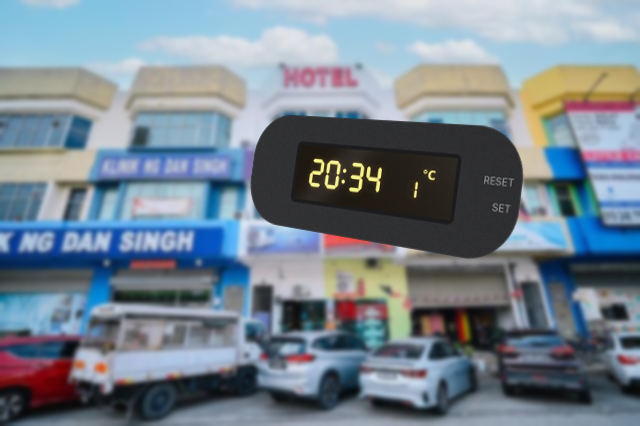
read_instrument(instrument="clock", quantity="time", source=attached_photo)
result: 20:34
